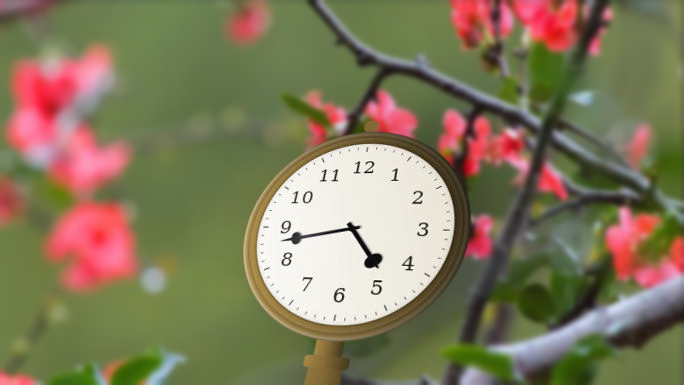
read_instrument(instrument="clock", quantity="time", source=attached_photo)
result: 4:43
